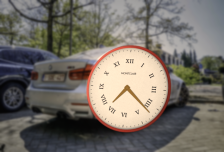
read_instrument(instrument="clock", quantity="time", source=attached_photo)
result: 7:22
